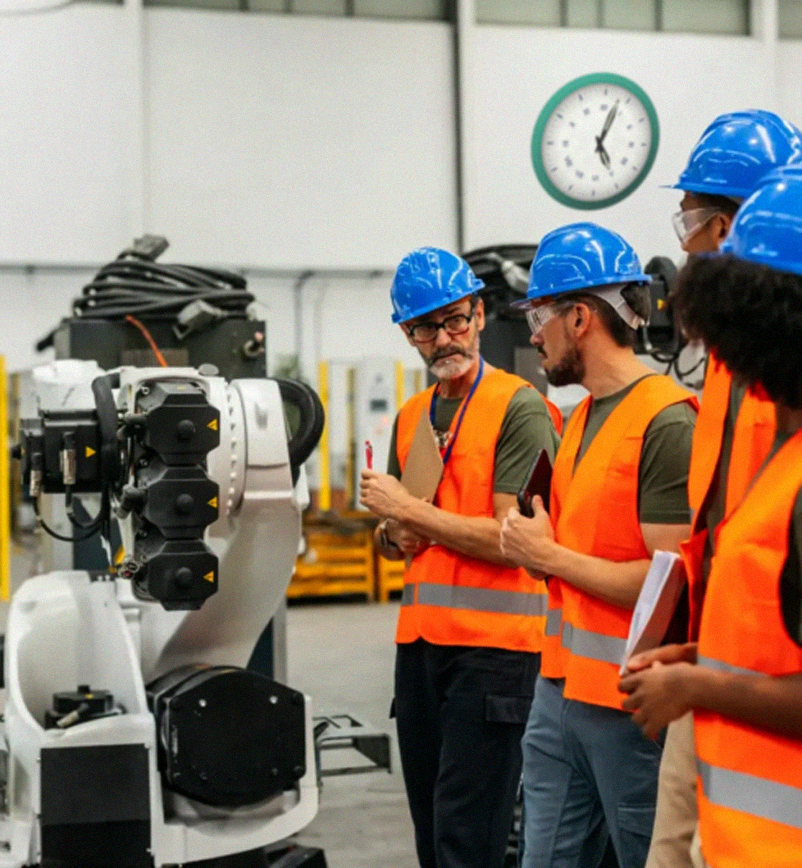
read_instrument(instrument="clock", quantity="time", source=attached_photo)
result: 5:03
